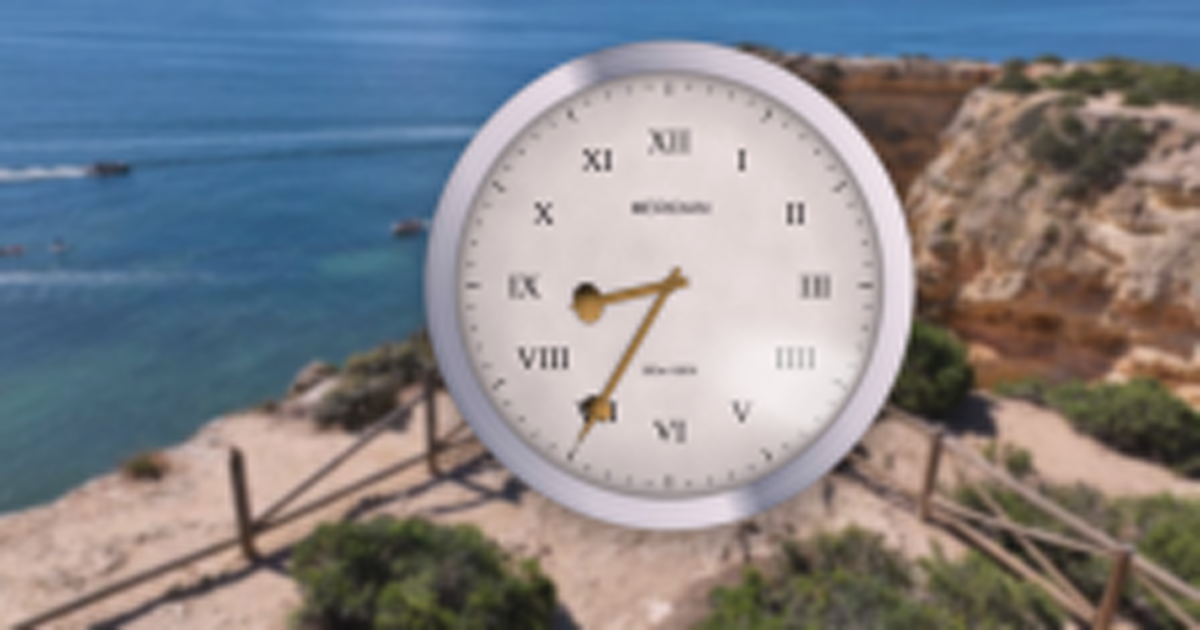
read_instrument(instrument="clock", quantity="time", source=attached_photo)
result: 8:35
